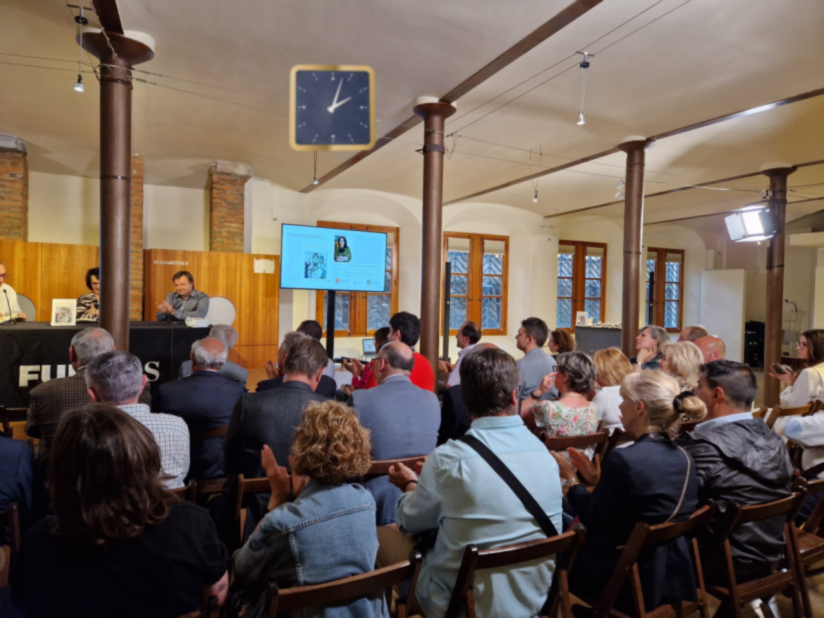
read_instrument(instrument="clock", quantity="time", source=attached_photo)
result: 2:03
